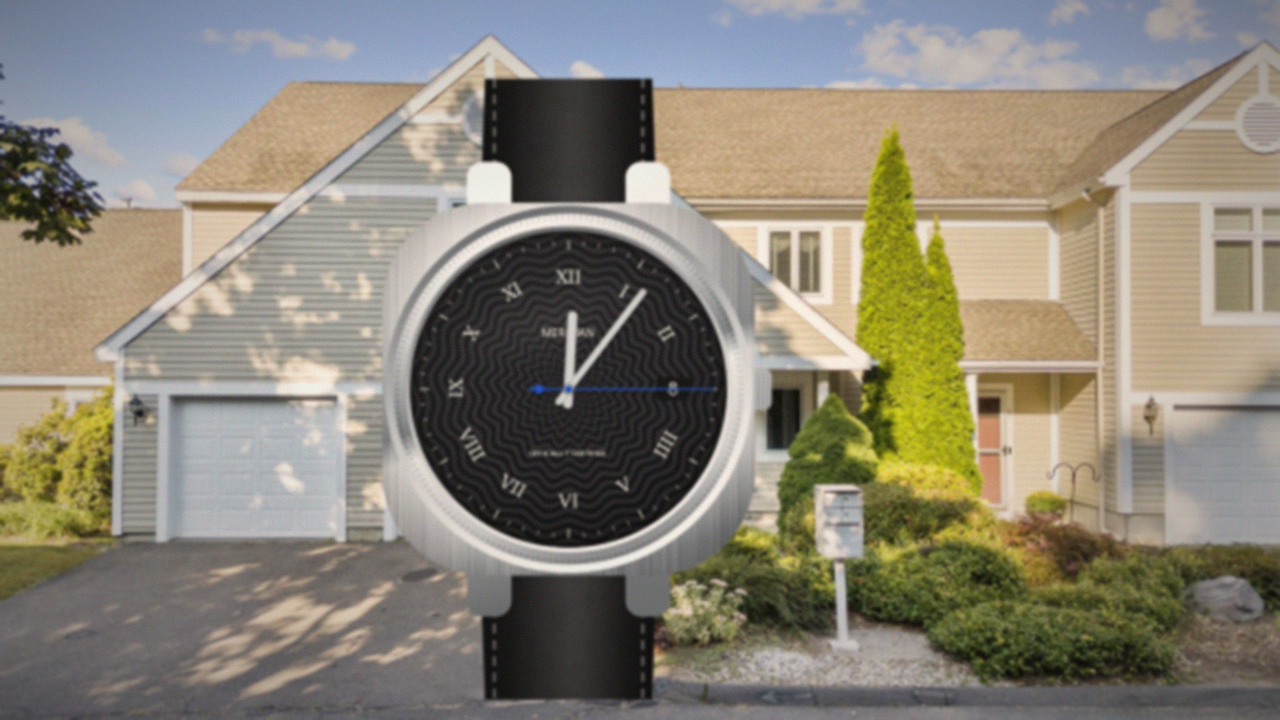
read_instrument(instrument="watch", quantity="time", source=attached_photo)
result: 12:06:15
